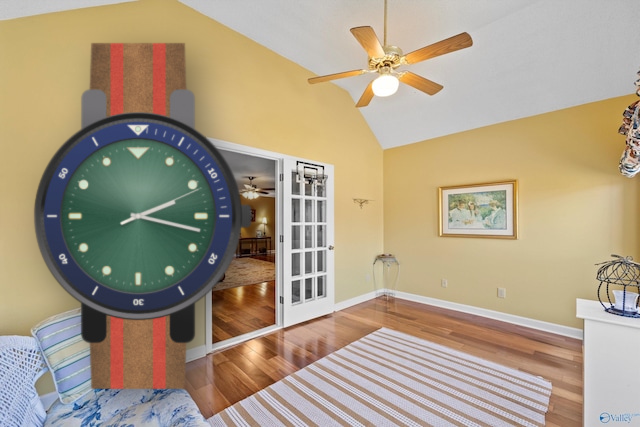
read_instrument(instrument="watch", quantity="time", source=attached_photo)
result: 2:17:11
